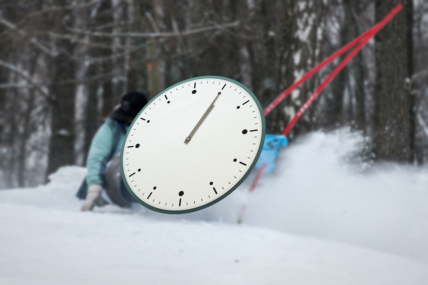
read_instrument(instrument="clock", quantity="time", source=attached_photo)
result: 1:05
